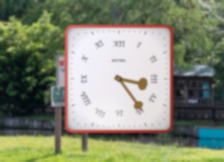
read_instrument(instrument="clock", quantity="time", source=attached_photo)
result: 3:24
